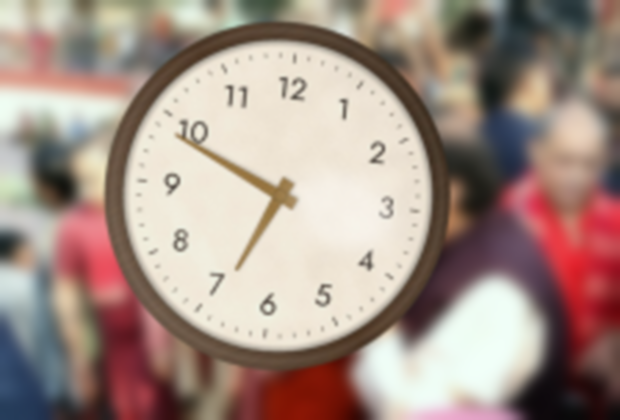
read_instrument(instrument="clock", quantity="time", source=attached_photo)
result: 6:49
